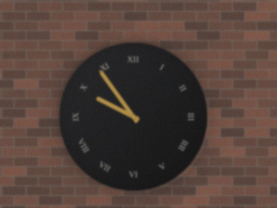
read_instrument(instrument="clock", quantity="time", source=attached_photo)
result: 9:54
